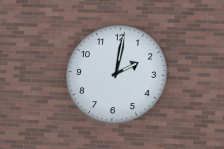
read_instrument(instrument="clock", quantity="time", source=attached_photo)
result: 2:01
